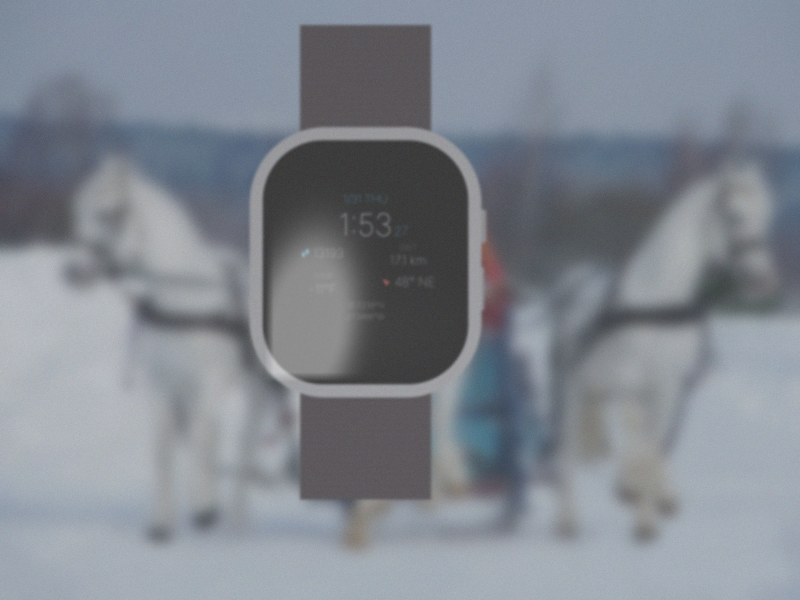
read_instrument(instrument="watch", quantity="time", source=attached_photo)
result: 1:53
